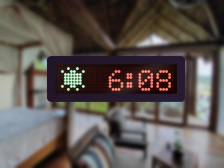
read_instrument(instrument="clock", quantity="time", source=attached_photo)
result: 6:08
